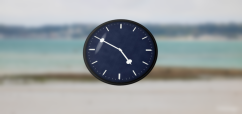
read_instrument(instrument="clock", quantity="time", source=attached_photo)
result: 4:50
